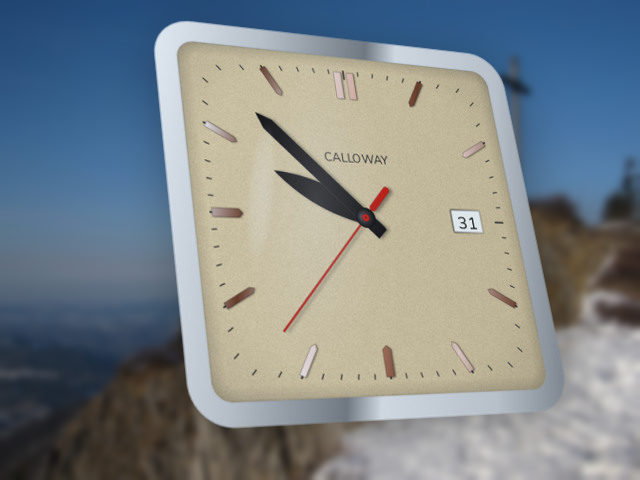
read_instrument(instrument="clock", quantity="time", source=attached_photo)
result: 9:52:37
